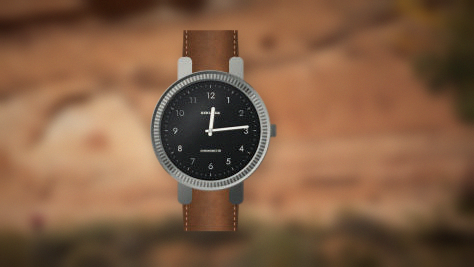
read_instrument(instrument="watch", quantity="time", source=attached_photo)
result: 12:14
